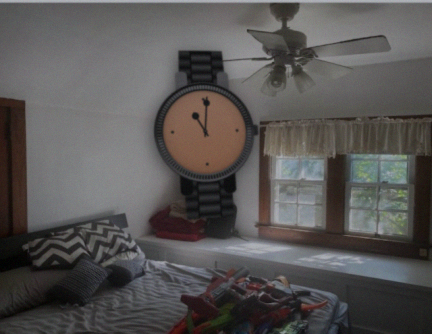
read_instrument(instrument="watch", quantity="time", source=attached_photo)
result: 11:01
